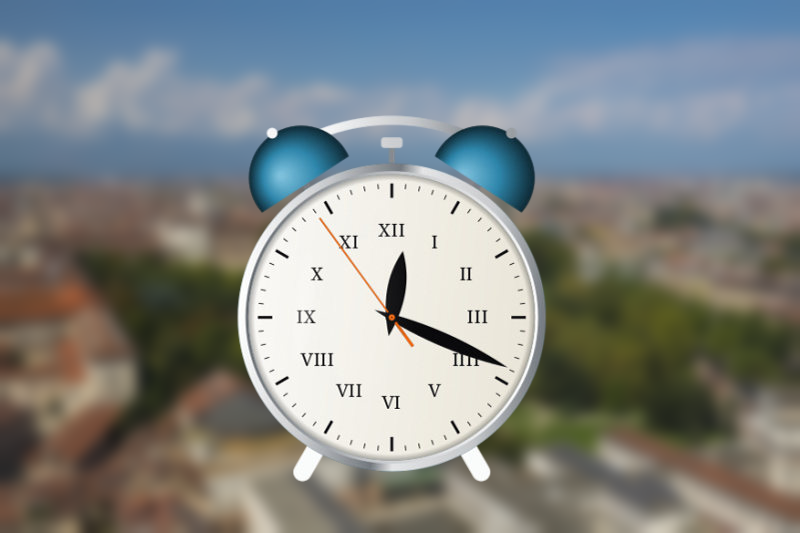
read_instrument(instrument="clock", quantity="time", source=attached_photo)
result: 12:18:54
